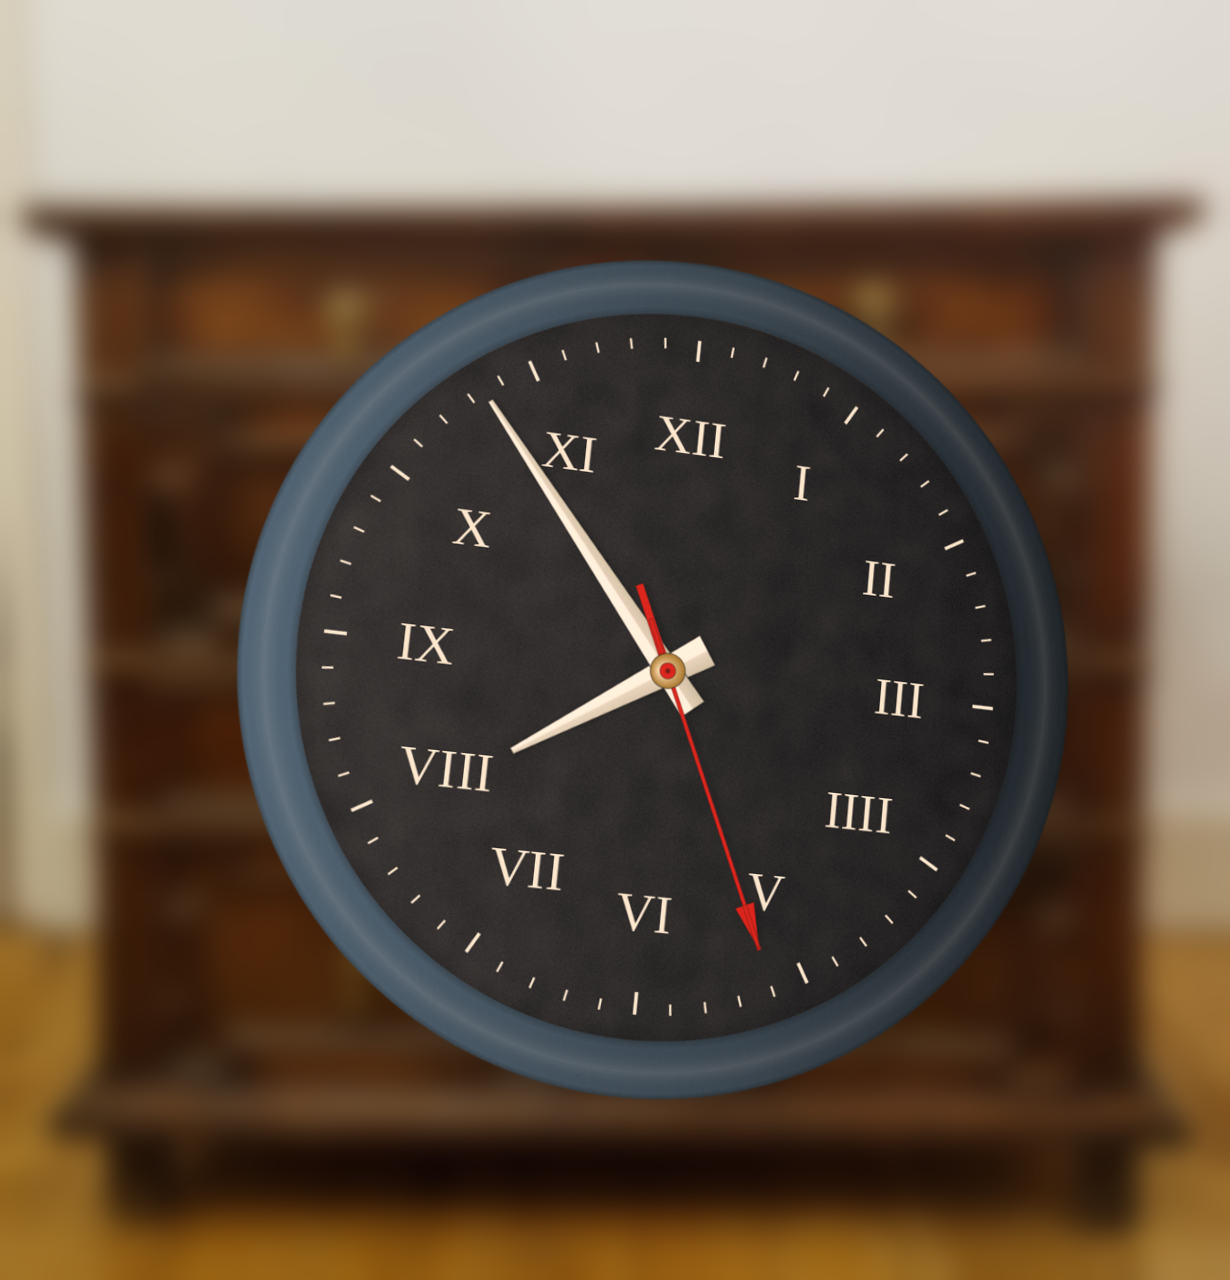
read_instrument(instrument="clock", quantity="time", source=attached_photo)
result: 7:53:26
